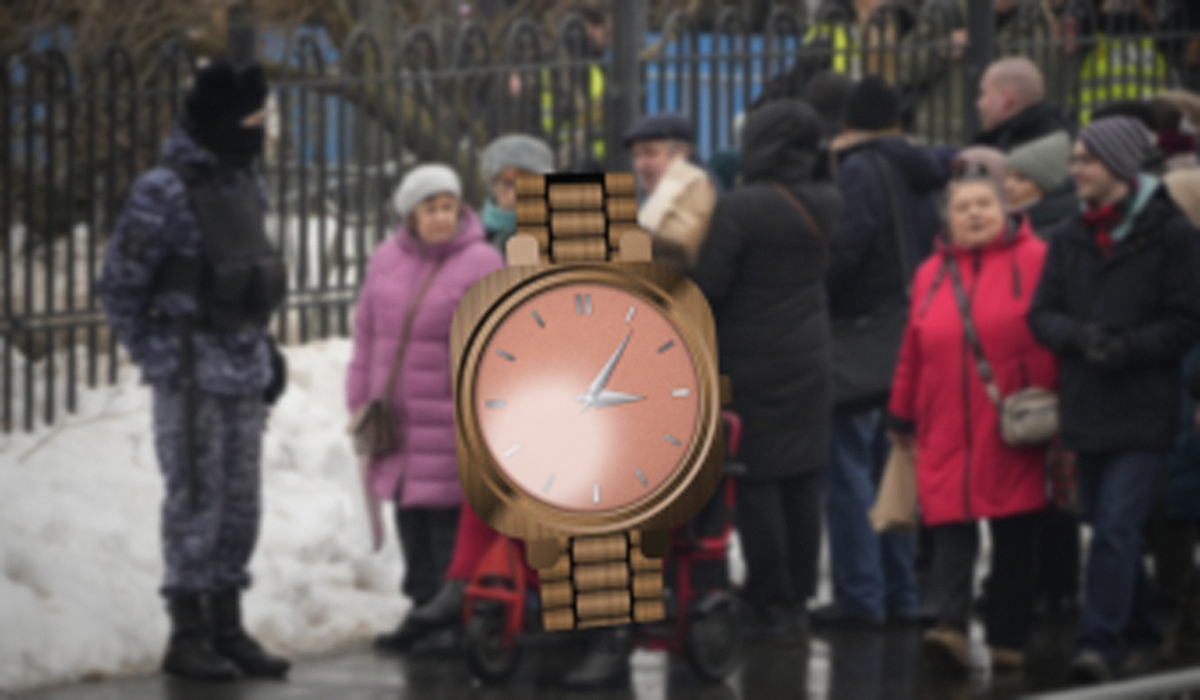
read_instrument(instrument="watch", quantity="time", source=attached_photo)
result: 3:06
